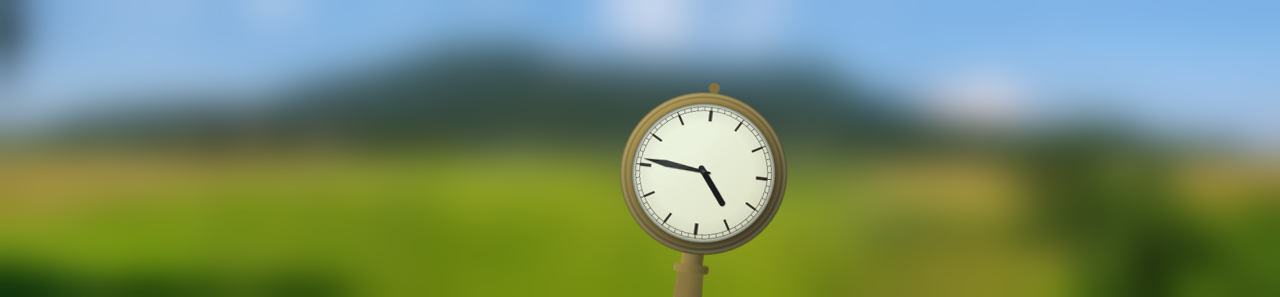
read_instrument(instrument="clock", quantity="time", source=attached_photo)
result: 4:46
